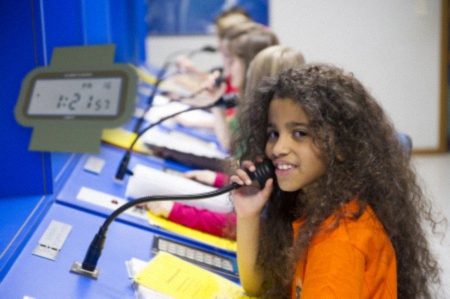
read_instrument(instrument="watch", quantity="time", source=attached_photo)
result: 1:21
